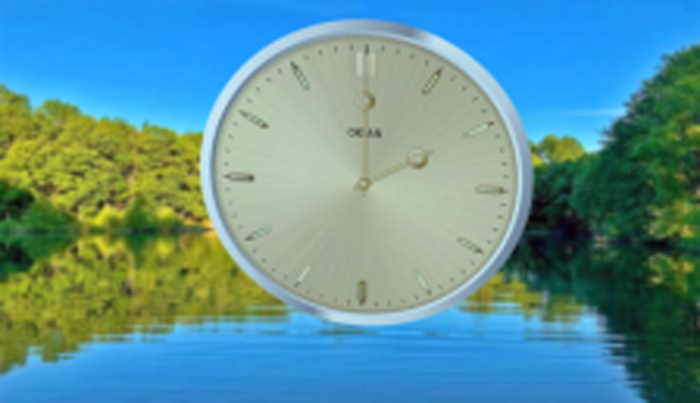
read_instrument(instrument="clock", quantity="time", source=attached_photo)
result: 2:00
